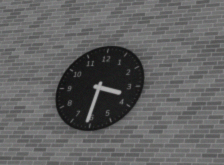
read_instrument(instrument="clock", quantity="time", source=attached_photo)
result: 3:31
